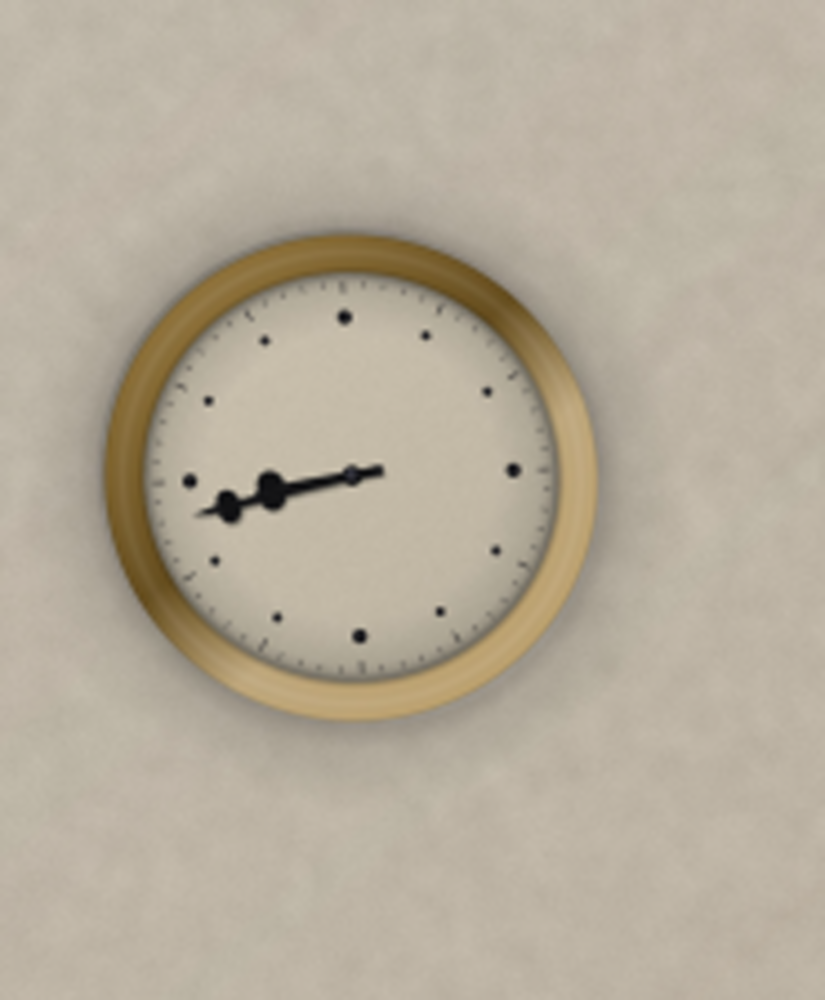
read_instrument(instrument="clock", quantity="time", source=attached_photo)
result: 8:43
